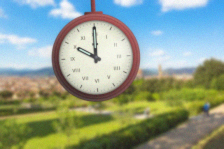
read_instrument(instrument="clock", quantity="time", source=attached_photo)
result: 10:00
